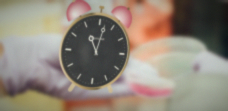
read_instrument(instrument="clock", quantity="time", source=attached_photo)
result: 11:02
